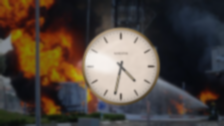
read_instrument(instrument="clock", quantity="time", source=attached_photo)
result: 4:32
